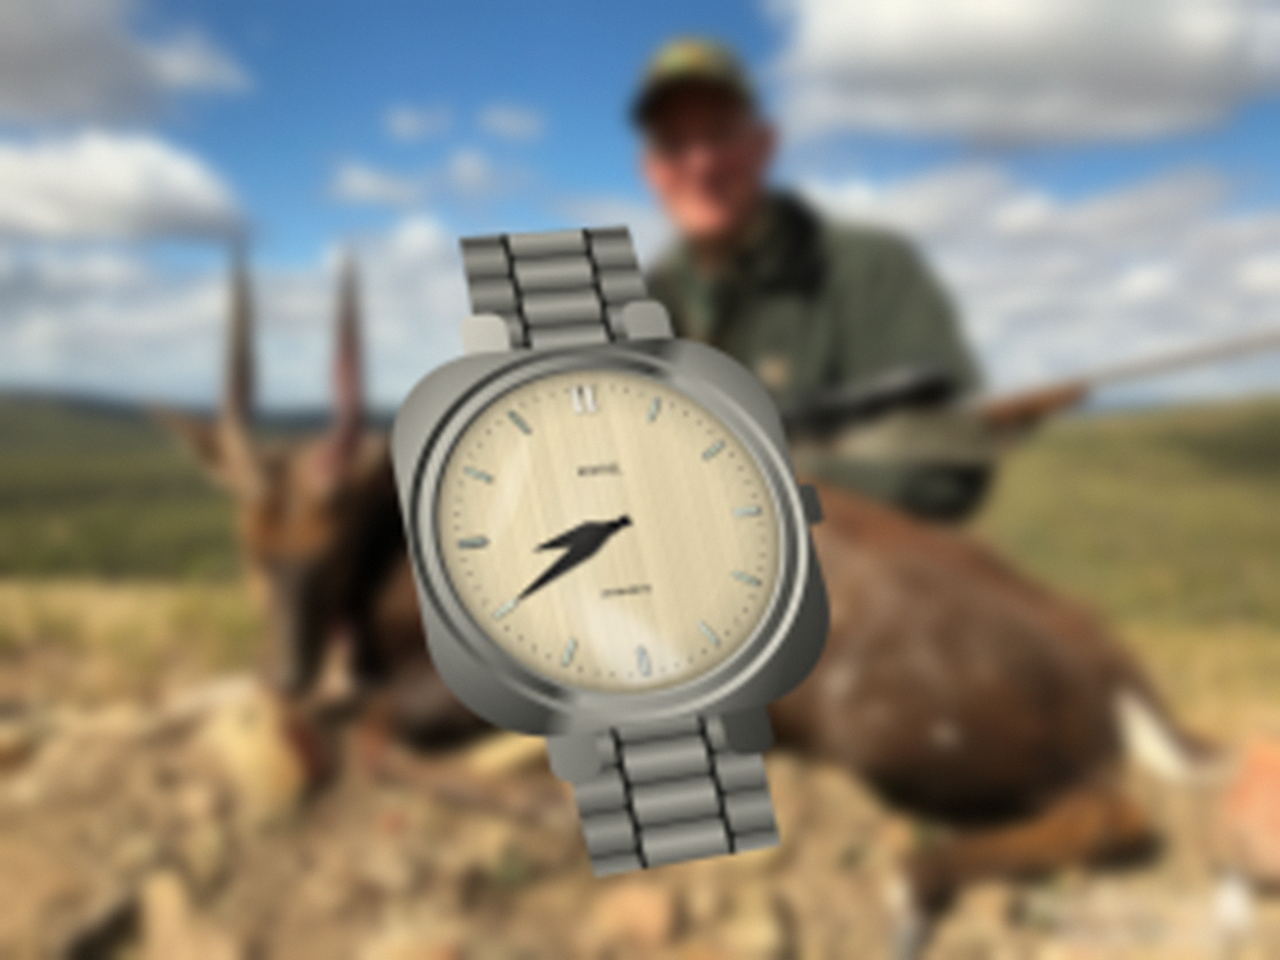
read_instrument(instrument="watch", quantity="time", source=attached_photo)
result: 8:40
